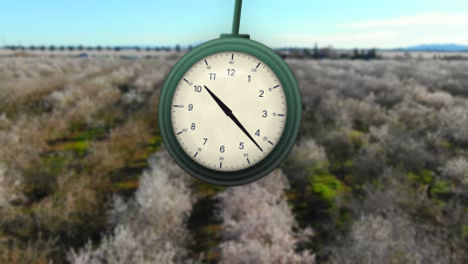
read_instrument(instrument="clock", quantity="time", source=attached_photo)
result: 10:22
